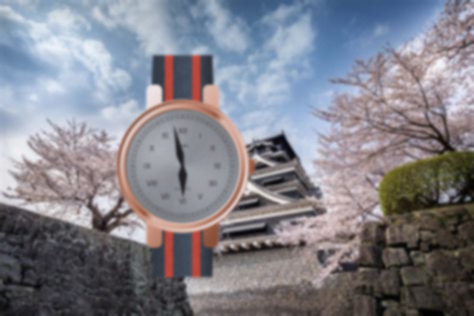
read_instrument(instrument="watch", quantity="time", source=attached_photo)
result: 5:58
